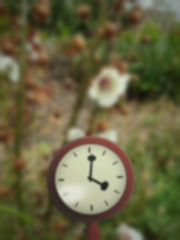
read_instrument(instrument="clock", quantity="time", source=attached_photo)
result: 4:01
